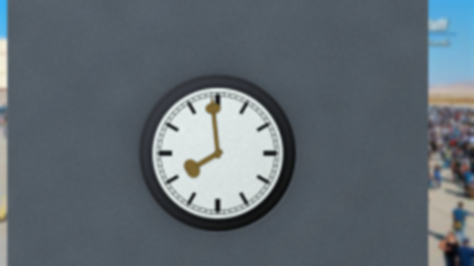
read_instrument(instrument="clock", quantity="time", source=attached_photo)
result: 7:59
